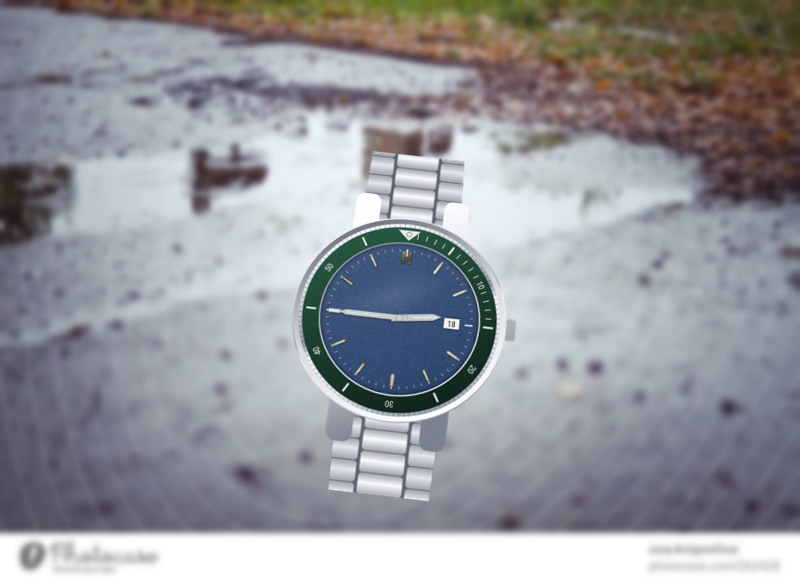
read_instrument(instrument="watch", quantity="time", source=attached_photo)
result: 2:45
